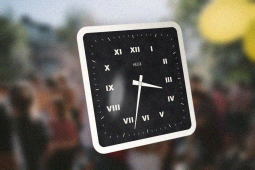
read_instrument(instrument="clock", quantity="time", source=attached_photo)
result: 3:33
